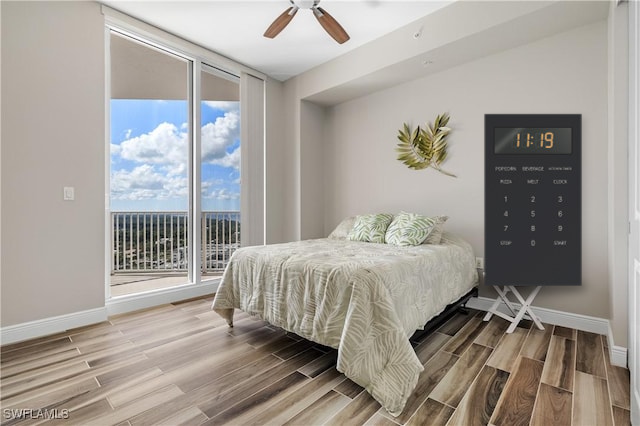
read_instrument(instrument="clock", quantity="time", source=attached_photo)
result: 11:19
